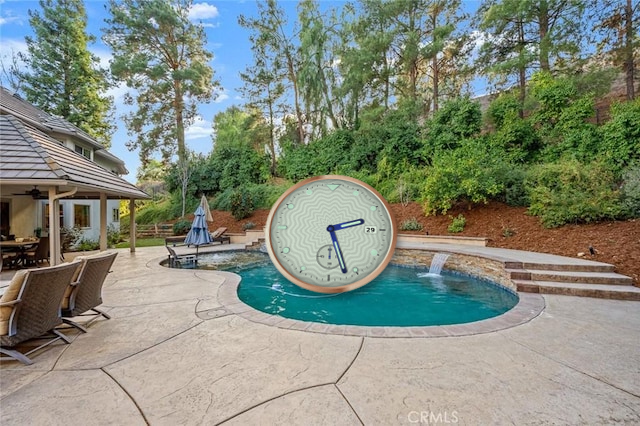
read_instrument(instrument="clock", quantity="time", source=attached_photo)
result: 2:27
